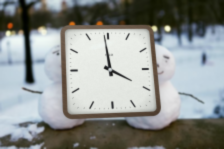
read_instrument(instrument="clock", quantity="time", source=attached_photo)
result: 3:59
